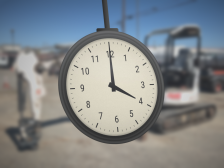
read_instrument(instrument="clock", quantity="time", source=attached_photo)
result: 4:00
